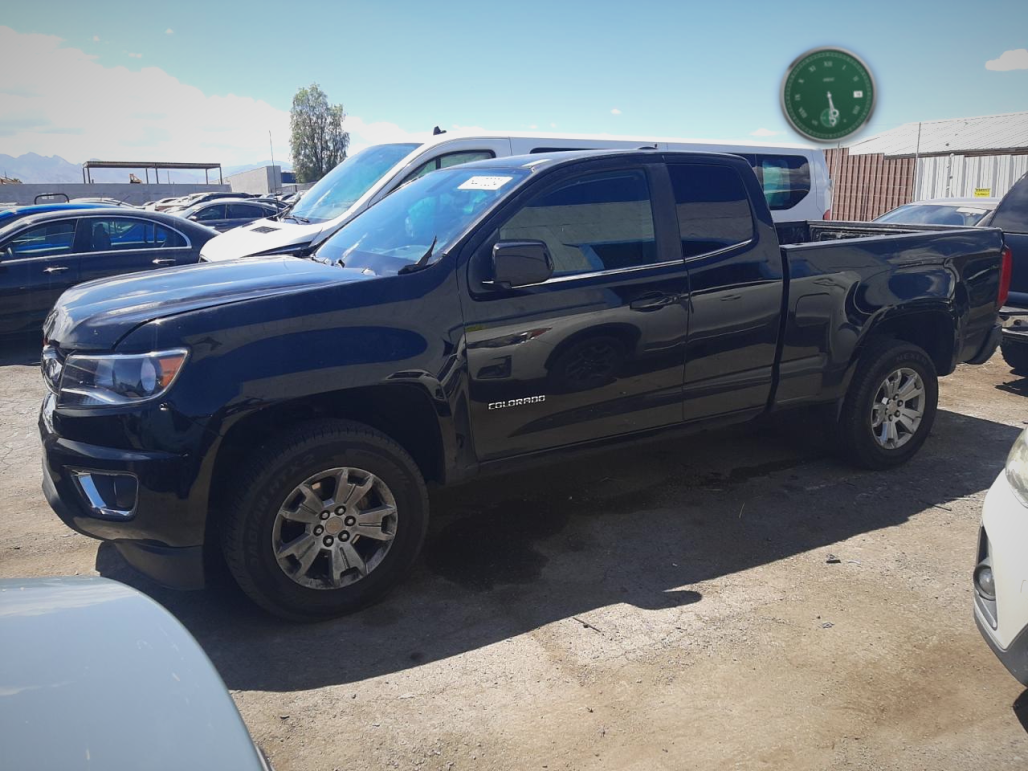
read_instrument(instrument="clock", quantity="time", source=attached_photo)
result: 5:29
